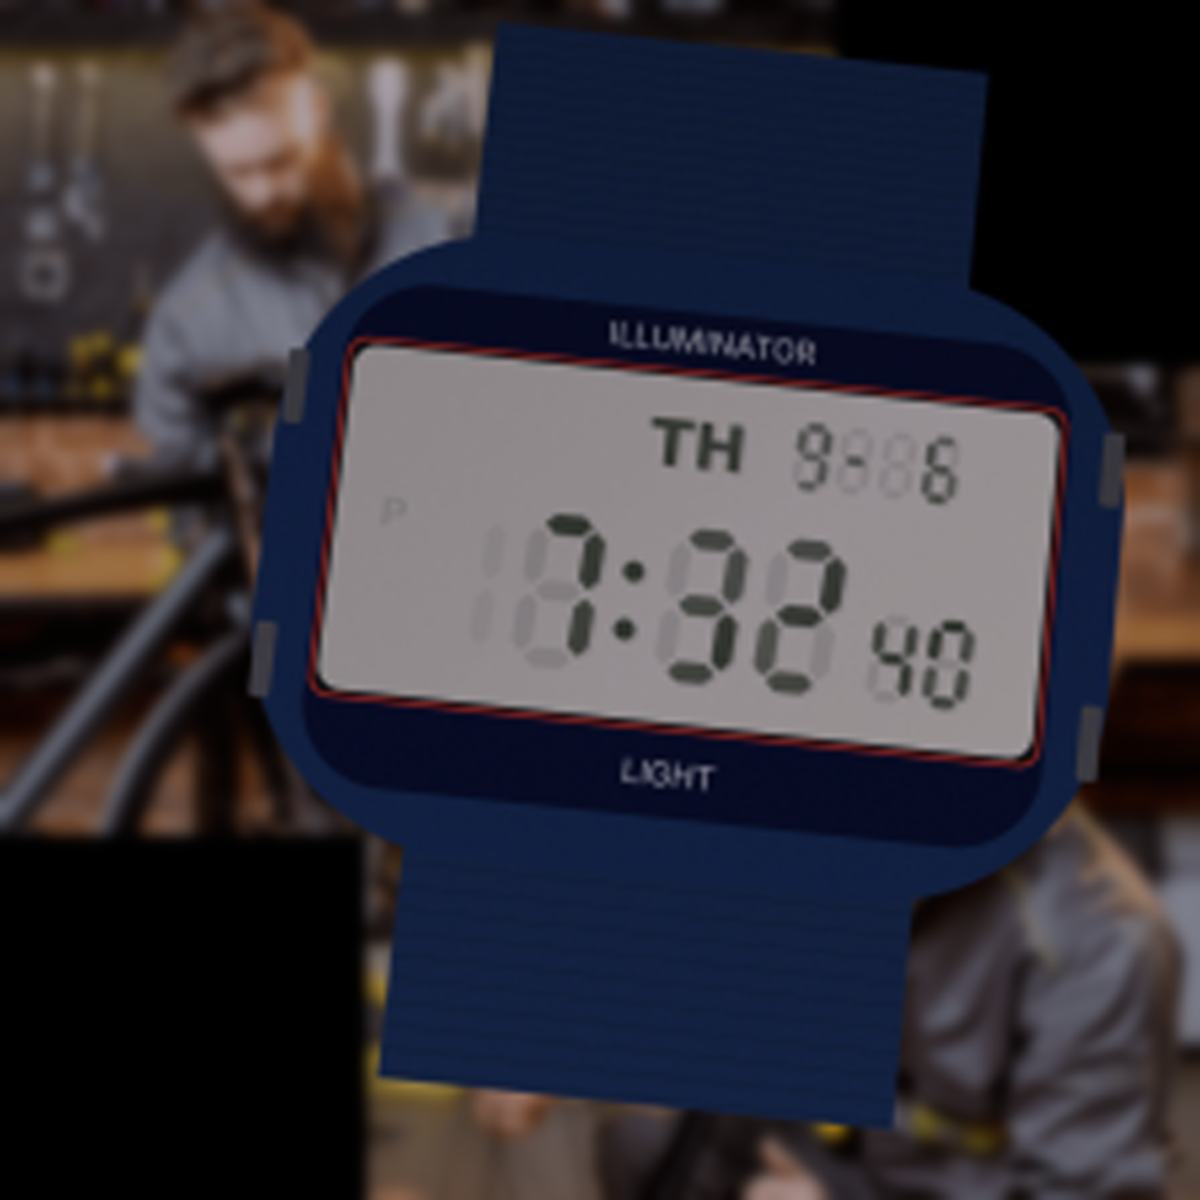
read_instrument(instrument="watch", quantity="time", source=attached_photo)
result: 7:32:40
